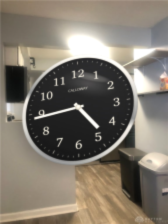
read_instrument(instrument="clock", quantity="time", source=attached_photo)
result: 4:44
